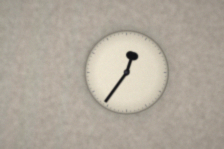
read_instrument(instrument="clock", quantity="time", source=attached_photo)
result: 12:36
